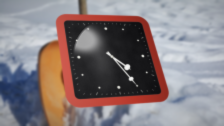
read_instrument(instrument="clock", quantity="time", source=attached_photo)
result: 4:25
